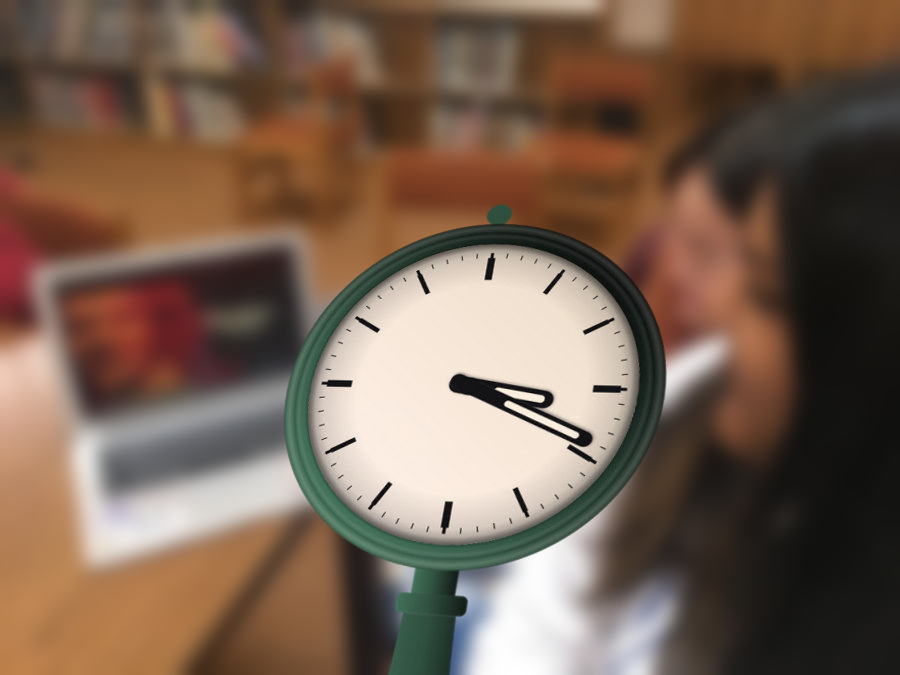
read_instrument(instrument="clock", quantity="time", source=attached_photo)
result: 3:19
